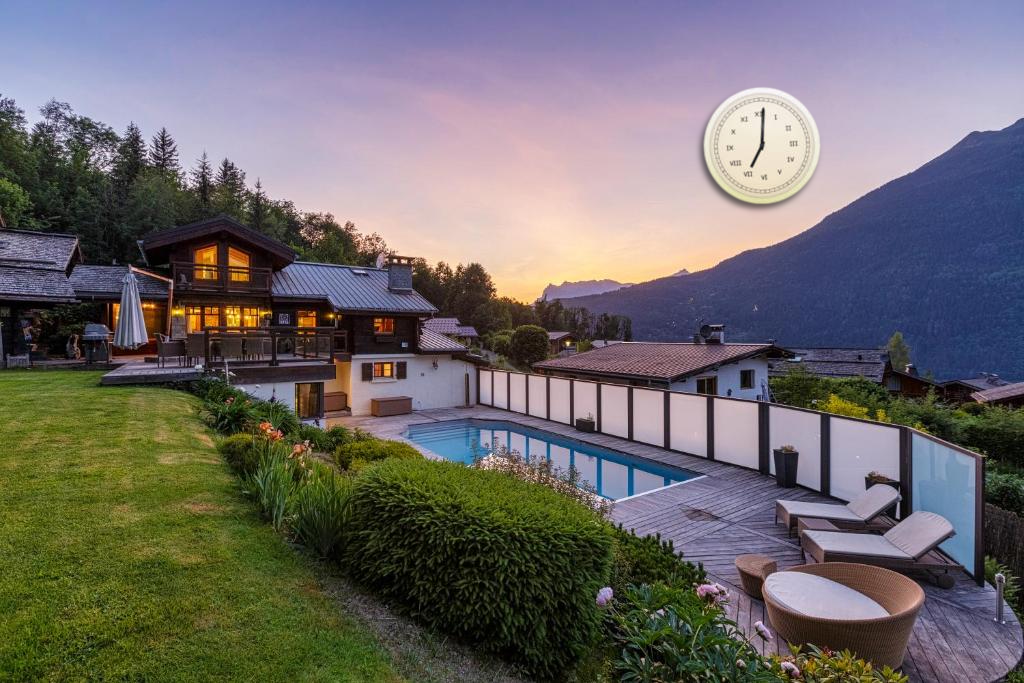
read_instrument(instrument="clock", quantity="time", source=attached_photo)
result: 7:01
